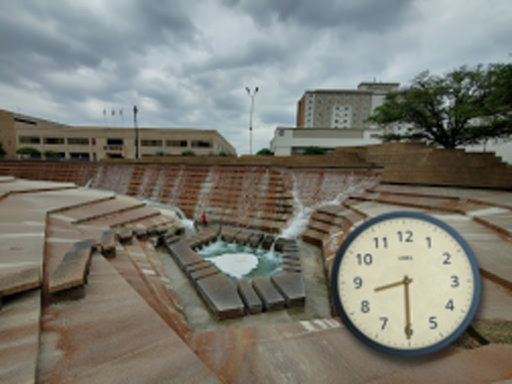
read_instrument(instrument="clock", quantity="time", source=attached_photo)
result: 8:30
